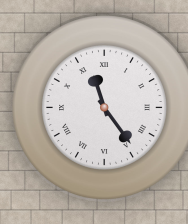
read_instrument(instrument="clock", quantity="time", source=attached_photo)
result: 11:24
